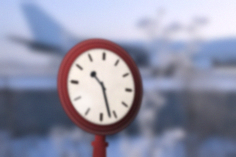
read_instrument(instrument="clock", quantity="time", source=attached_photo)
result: 10:27
